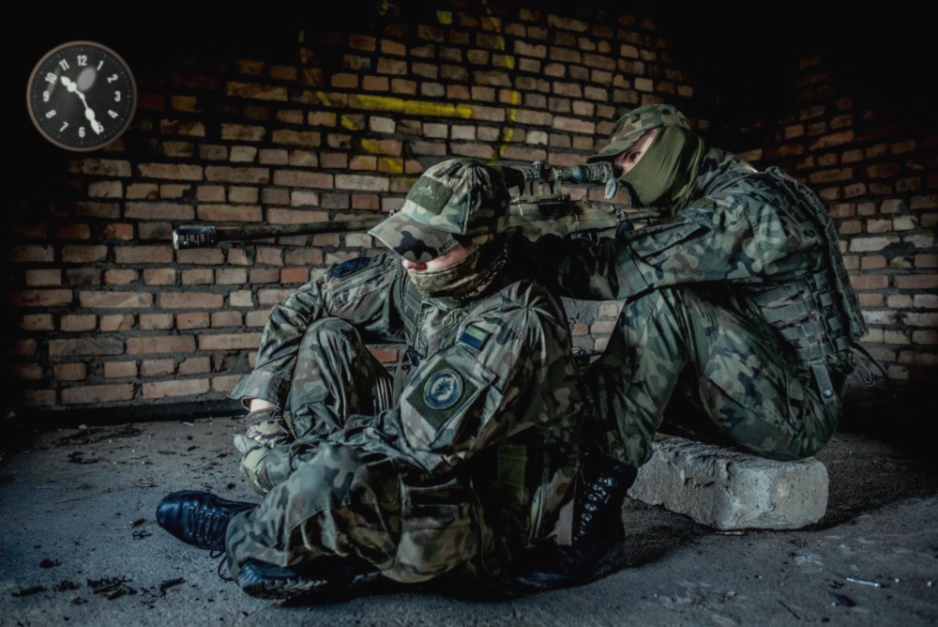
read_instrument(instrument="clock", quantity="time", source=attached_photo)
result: 10:26
